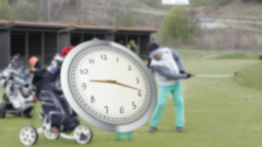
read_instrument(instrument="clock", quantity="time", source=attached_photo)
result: 9:19
